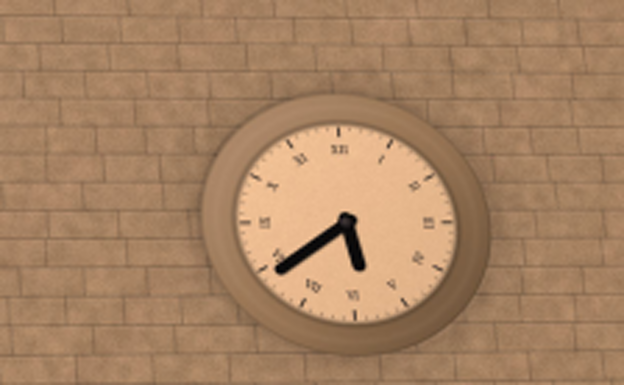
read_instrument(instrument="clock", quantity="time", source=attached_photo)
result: 5:39
